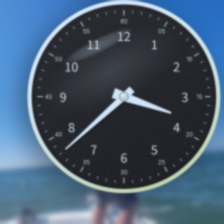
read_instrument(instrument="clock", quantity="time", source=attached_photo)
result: 3:38
